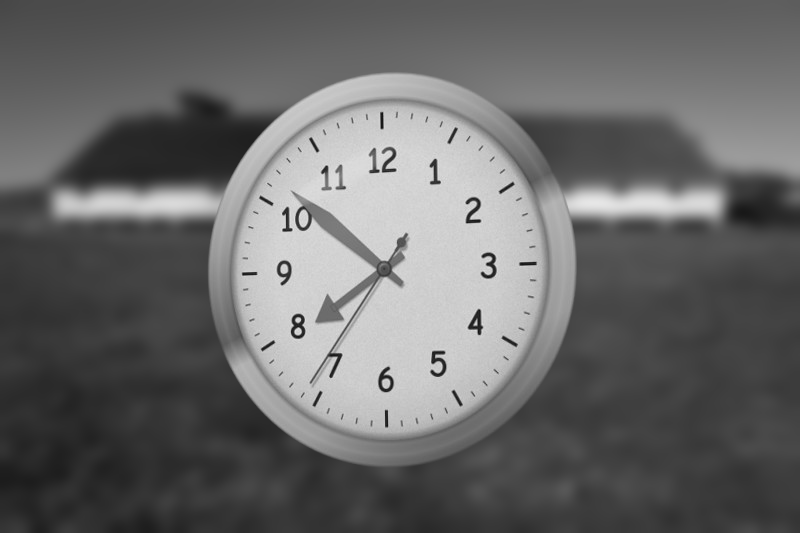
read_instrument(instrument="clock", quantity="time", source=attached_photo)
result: 7:51:36
